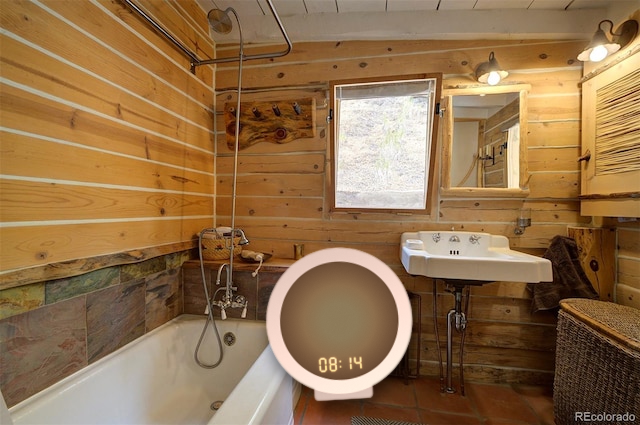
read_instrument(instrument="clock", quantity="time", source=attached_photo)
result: 8:14
